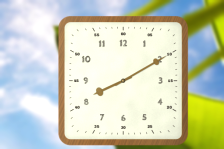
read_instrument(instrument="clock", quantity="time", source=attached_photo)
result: 8:10
